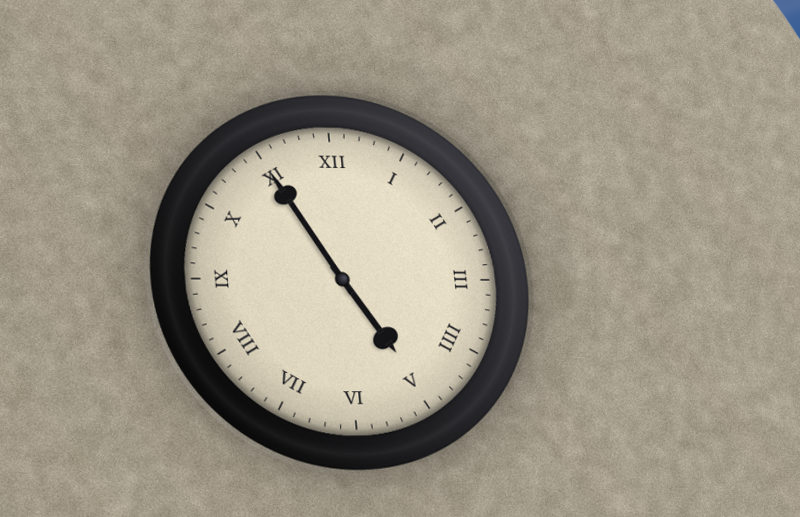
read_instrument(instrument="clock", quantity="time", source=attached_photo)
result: 4:55
